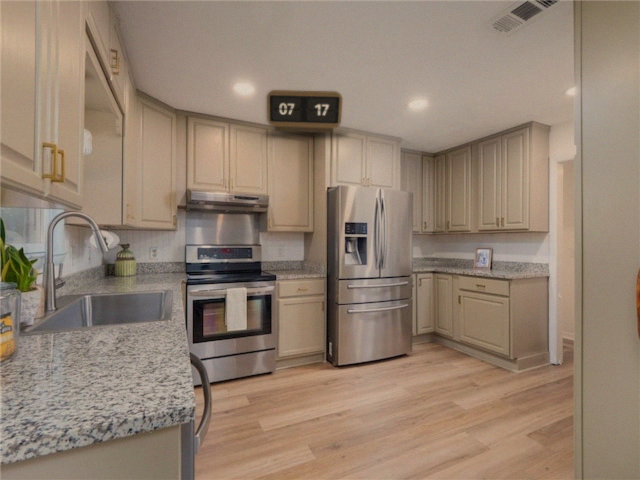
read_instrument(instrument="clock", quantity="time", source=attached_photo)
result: 7:17
